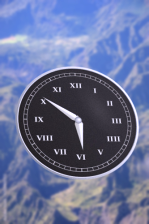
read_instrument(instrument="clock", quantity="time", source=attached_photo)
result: 5:51
